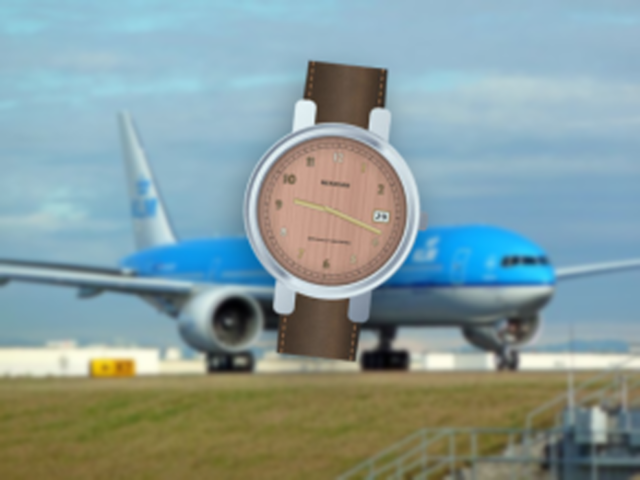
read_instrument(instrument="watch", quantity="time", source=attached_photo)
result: 9:18
